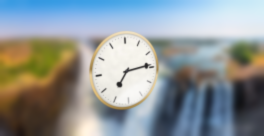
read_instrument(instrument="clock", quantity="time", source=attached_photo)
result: 7:14
